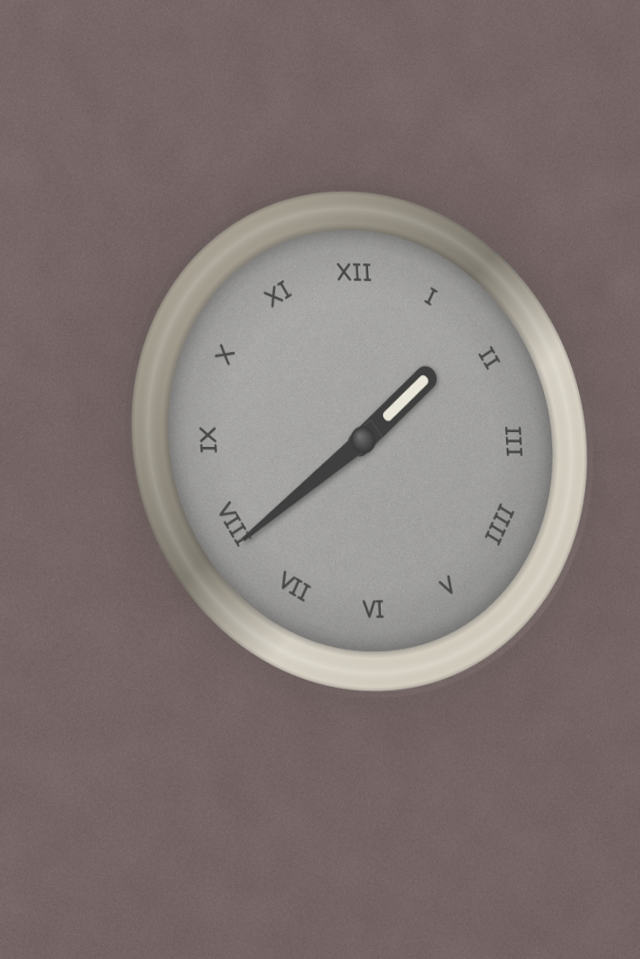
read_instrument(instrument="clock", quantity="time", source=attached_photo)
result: 1:39
